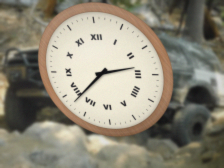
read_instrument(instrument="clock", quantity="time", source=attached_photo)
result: 2:38
